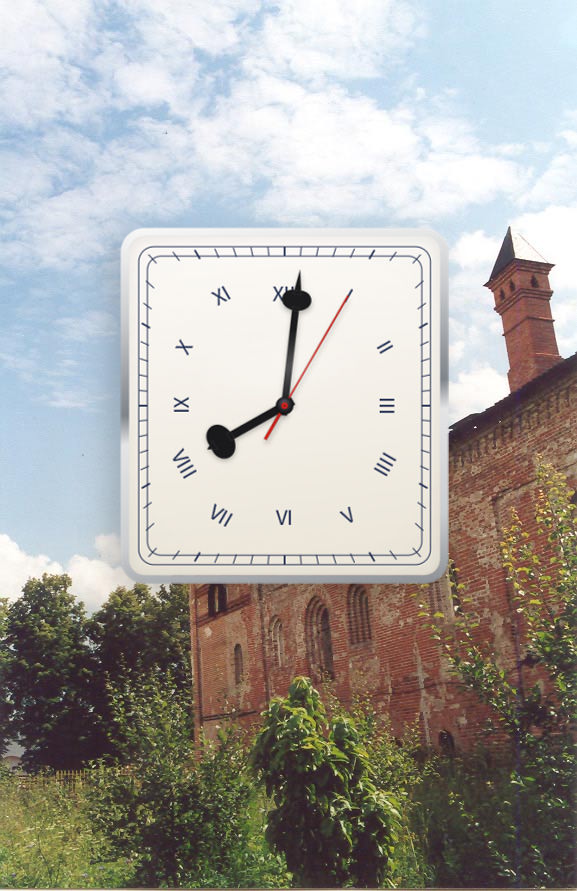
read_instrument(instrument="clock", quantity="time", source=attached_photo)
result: 8:01:05
